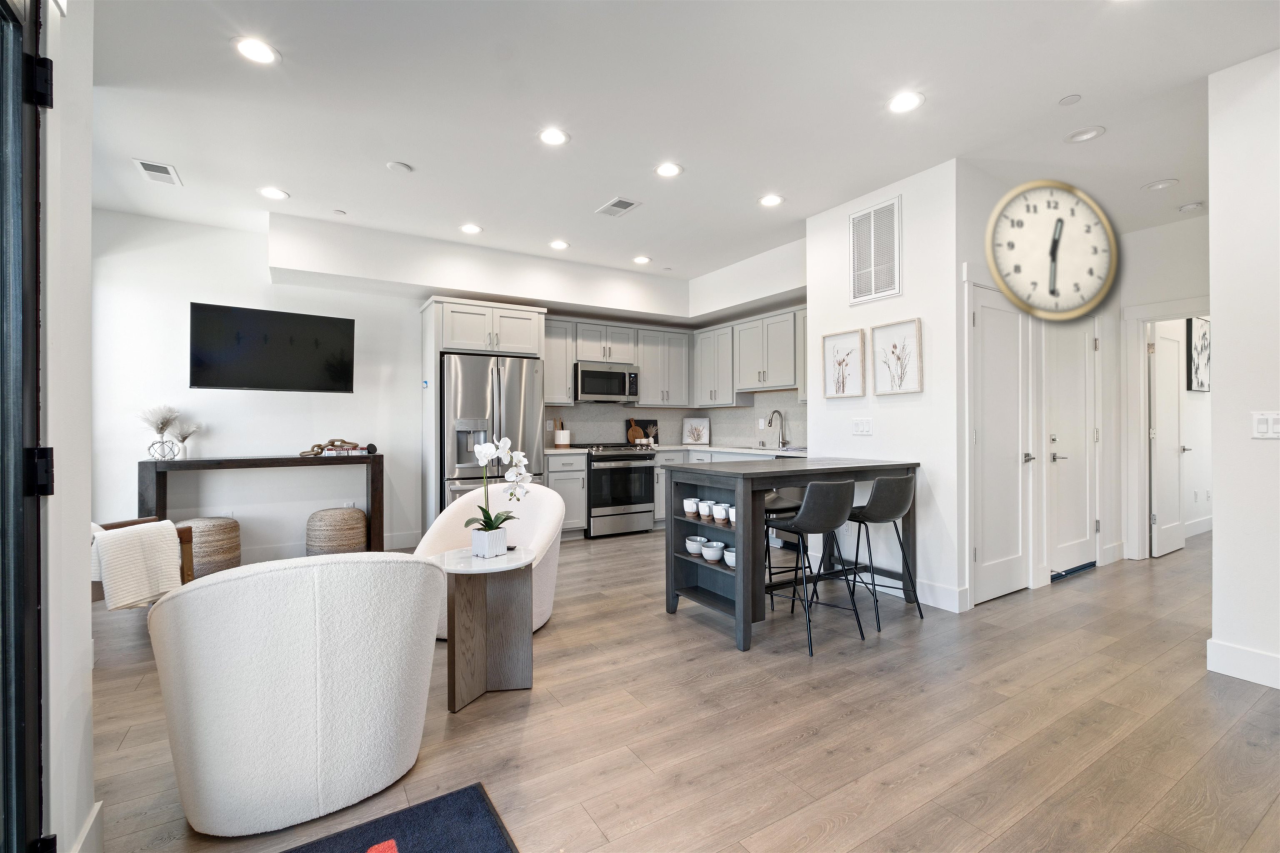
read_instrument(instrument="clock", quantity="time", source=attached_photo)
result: 12:31
